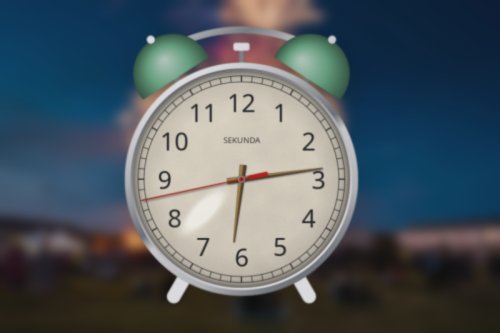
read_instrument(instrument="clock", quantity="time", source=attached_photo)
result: 6:13:43
